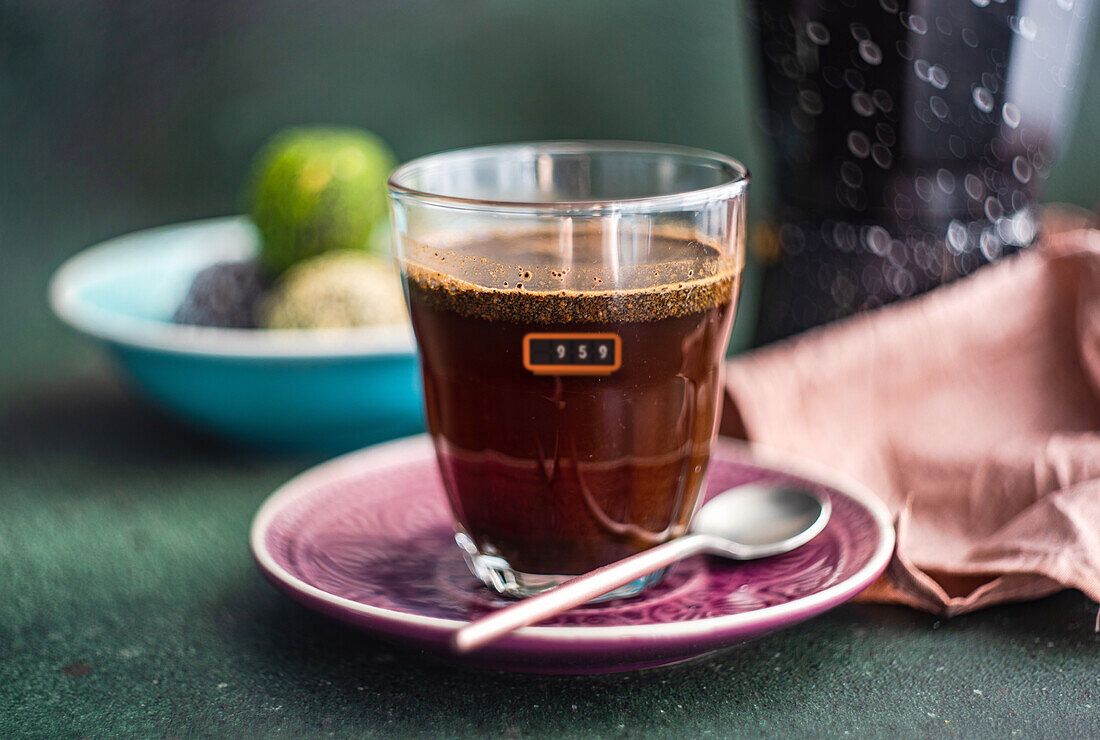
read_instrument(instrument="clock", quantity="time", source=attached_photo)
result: 9:59
